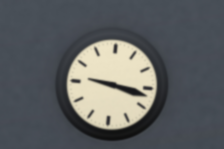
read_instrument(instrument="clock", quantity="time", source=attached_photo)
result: 9:17
